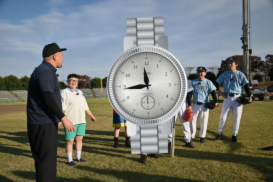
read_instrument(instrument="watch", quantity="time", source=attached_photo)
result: 11:44
